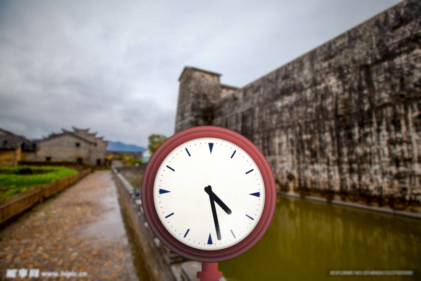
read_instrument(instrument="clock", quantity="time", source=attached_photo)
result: 4:28
